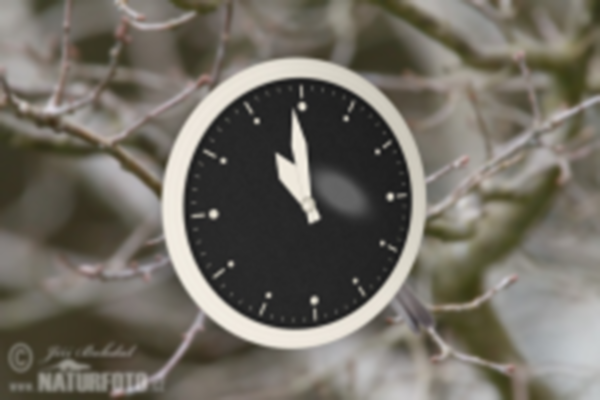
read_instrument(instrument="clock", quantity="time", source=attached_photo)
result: 10:59
